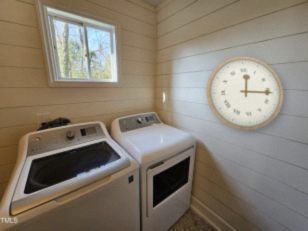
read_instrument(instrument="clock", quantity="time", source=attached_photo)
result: 12:16
